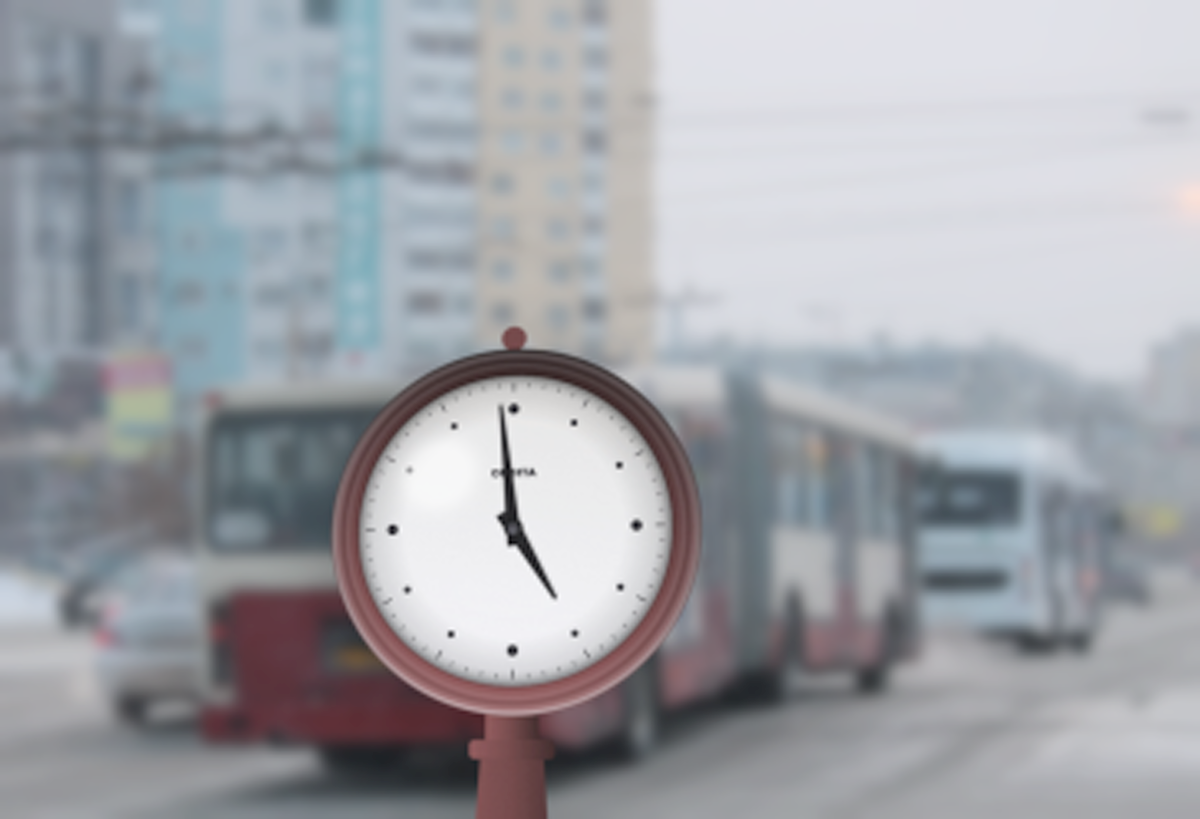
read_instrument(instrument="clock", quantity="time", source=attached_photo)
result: 4:59
